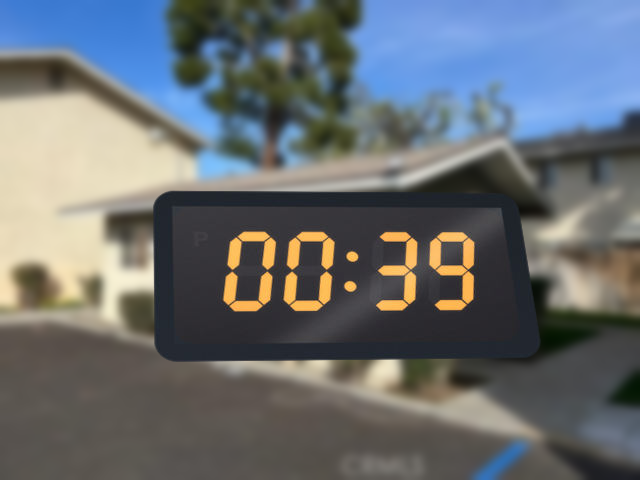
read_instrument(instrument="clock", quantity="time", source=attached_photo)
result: 0:39
